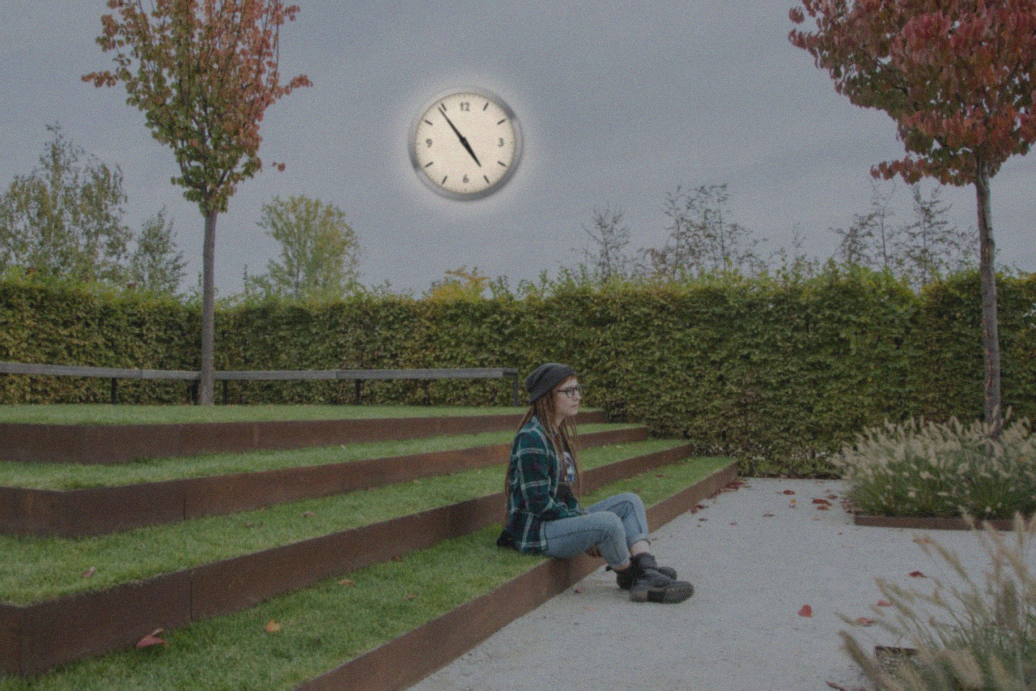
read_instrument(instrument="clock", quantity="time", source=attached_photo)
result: 4:54
